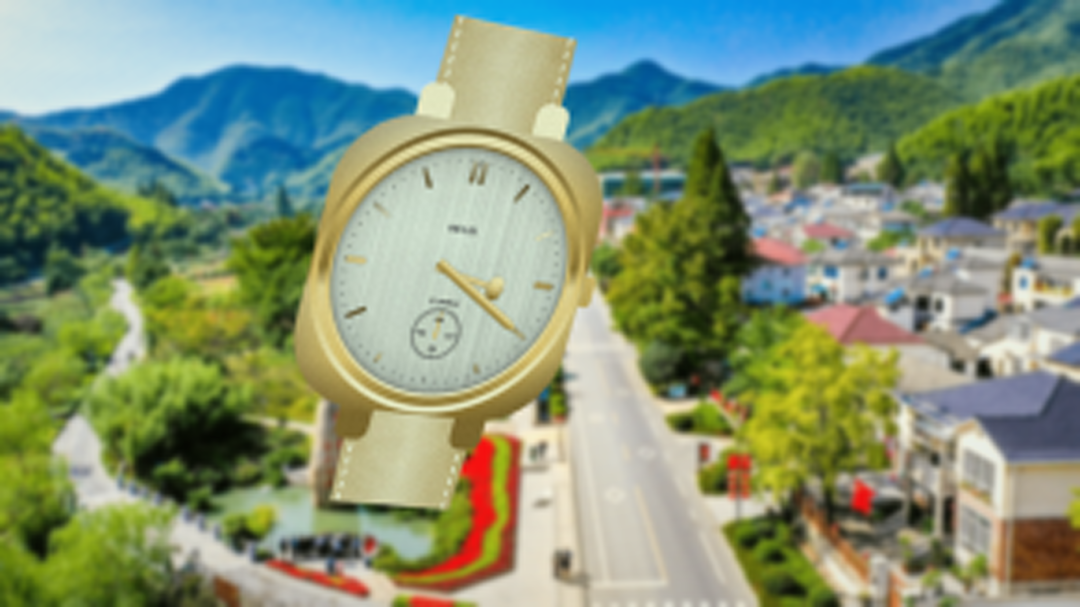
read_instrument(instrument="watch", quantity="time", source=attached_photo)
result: 3:20
